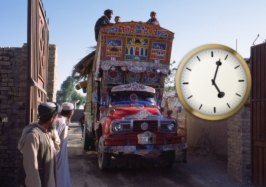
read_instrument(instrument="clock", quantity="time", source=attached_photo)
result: 5:03
